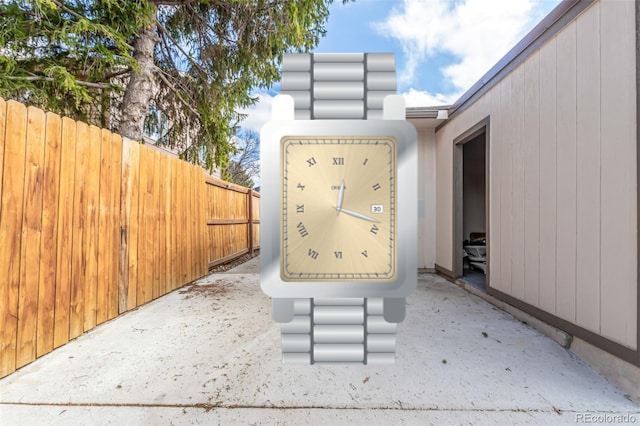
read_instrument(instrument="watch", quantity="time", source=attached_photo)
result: 12:18
